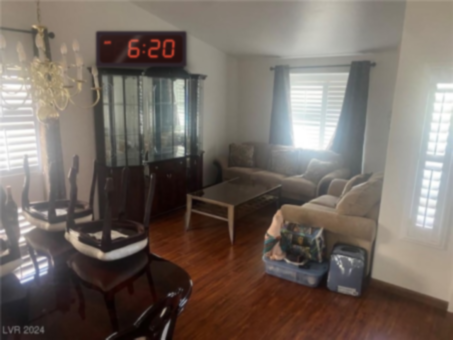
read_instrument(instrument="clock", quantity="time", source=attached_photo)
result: 6:20
